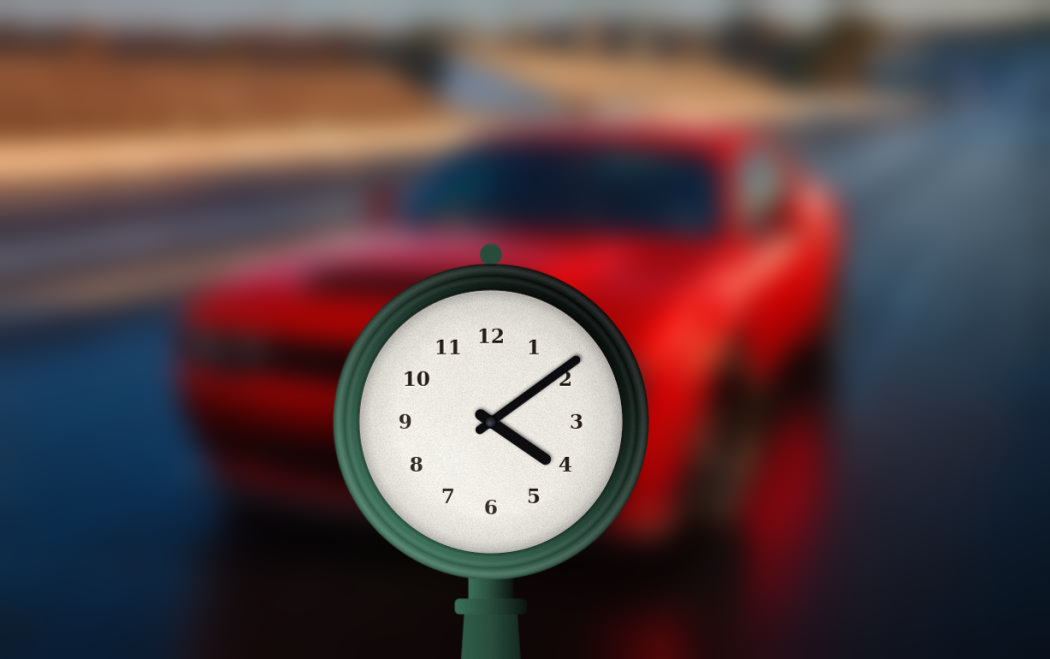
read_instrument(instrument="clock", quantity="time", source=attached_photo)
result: 4:09
